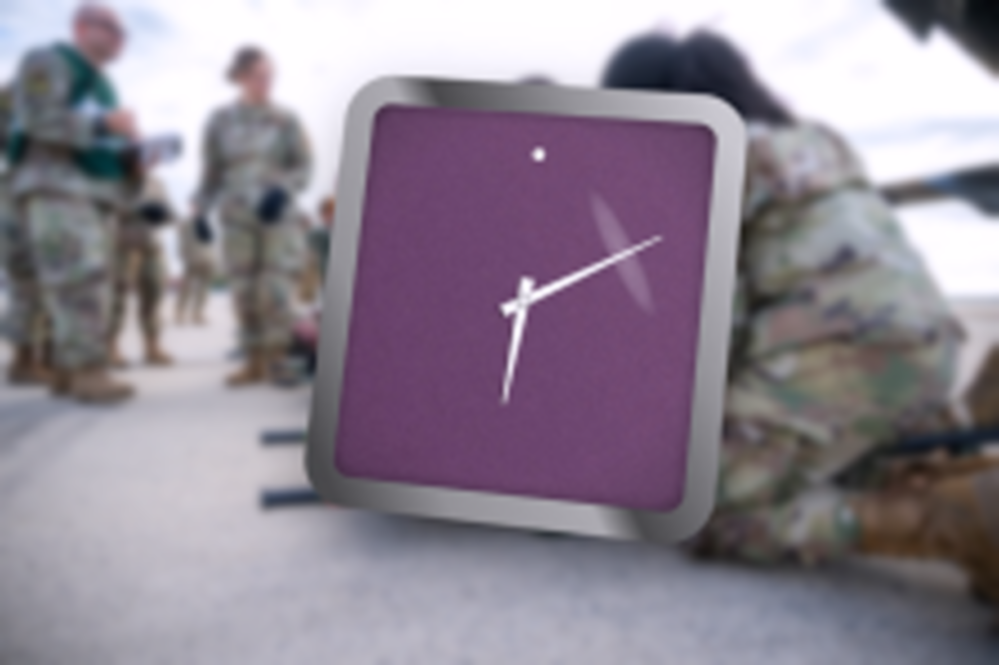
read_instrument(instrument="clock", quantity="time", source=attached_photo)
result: 6:10
